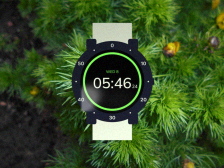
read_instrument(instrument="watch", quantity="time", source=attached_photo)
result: 5:46
